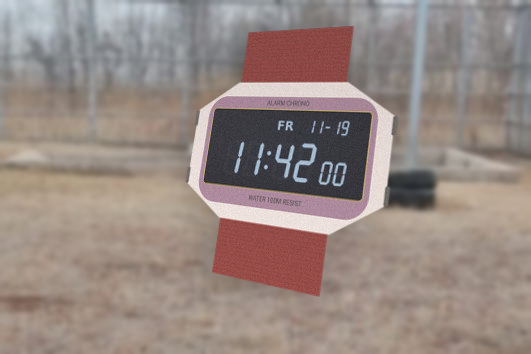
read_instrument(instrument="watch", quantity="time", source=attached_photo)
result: 11:42:00
